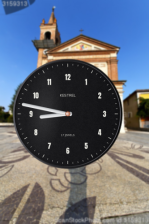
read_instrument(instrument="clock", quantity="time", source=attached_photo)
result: 8:47
